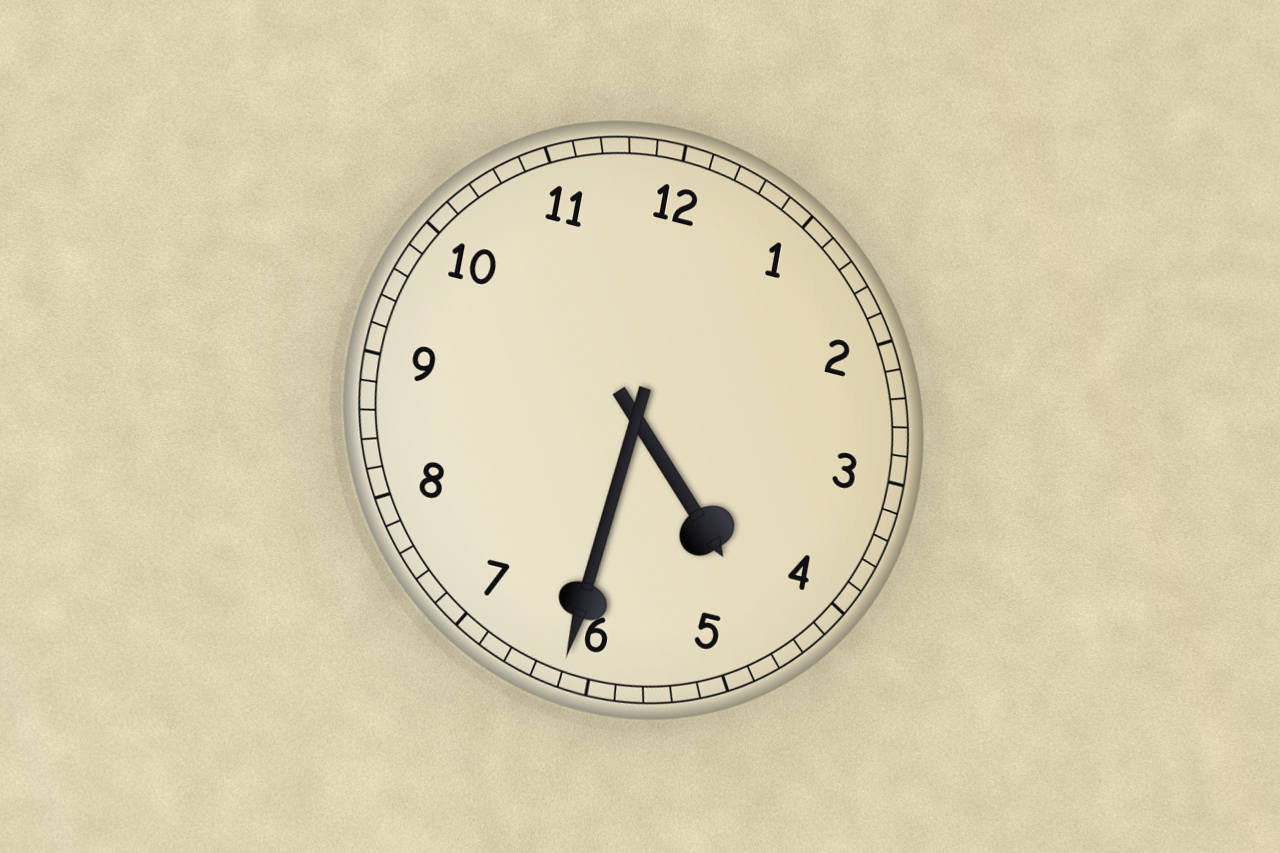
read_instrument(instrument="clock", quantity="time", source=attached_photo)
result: 4:31
